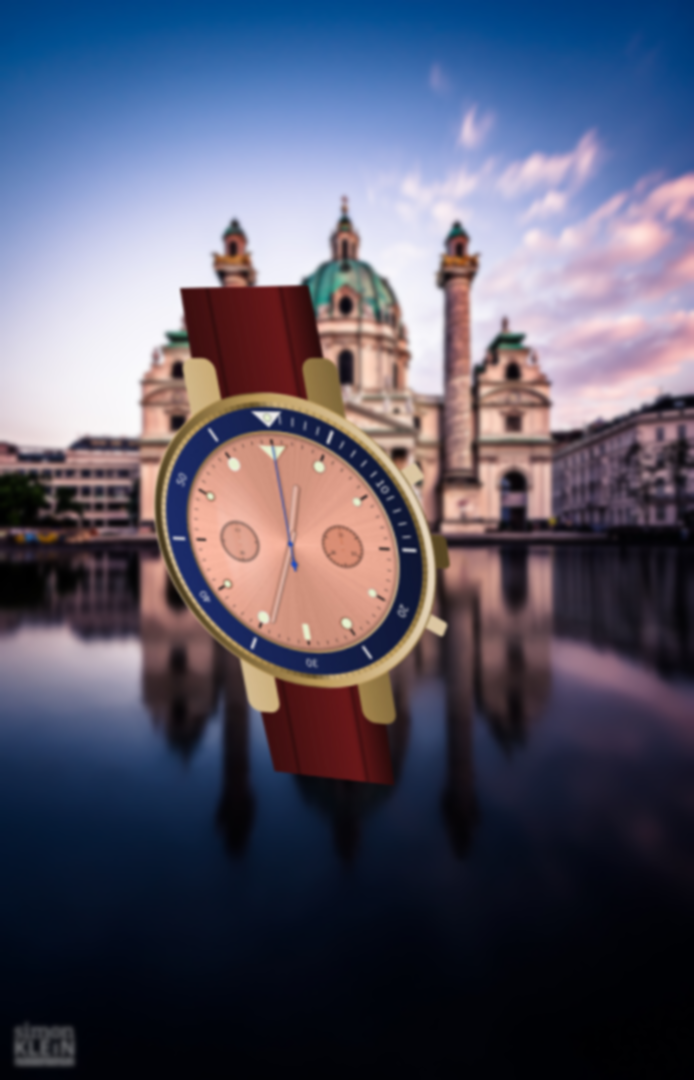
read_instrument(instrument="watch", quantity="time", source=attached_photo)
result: 12:34
